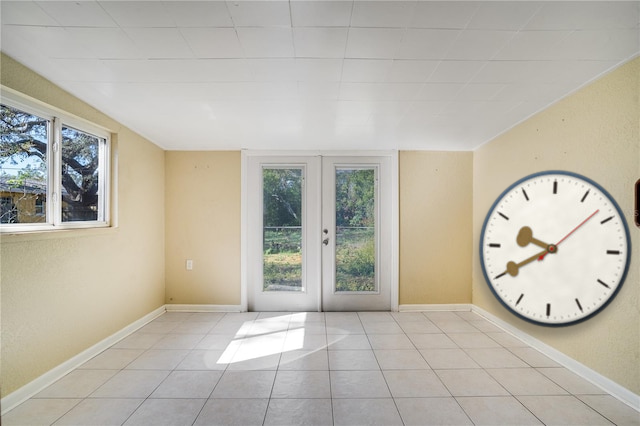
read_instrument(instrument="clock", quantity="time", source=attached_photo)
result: 9:40:08
